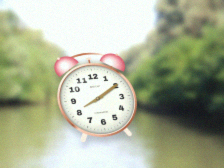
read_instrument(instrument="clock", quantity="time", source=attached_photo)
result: 8:10
